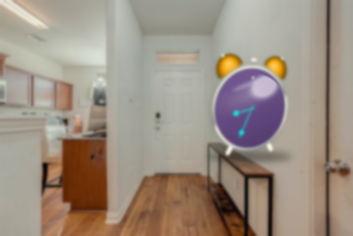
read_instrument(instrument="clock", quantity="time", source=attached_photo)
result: 8:34
